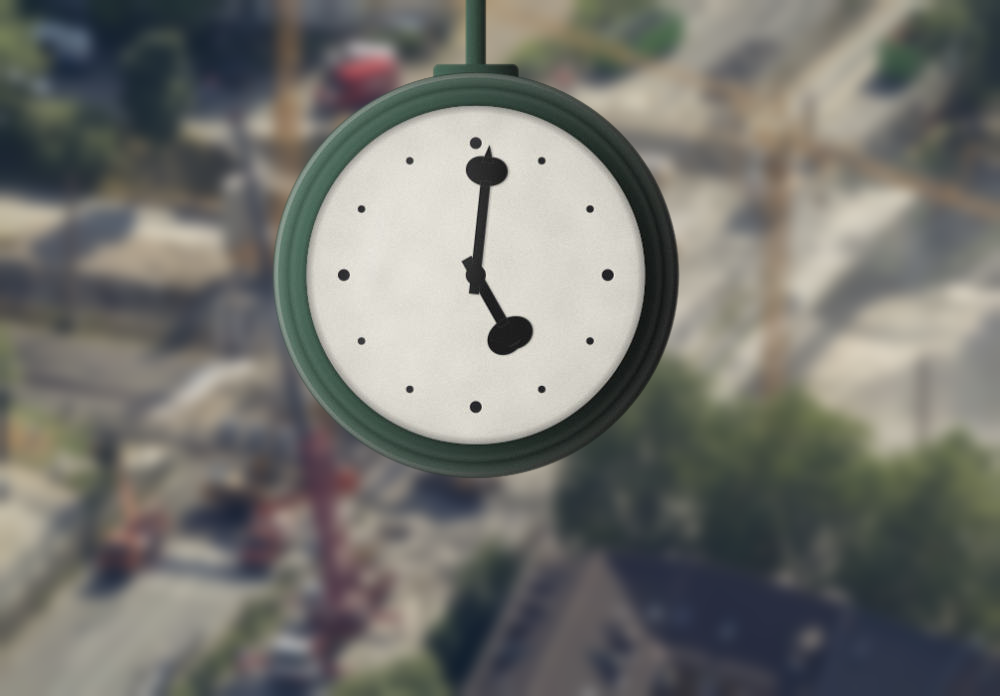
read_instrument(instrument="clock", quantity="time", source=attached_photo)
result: 5:01
